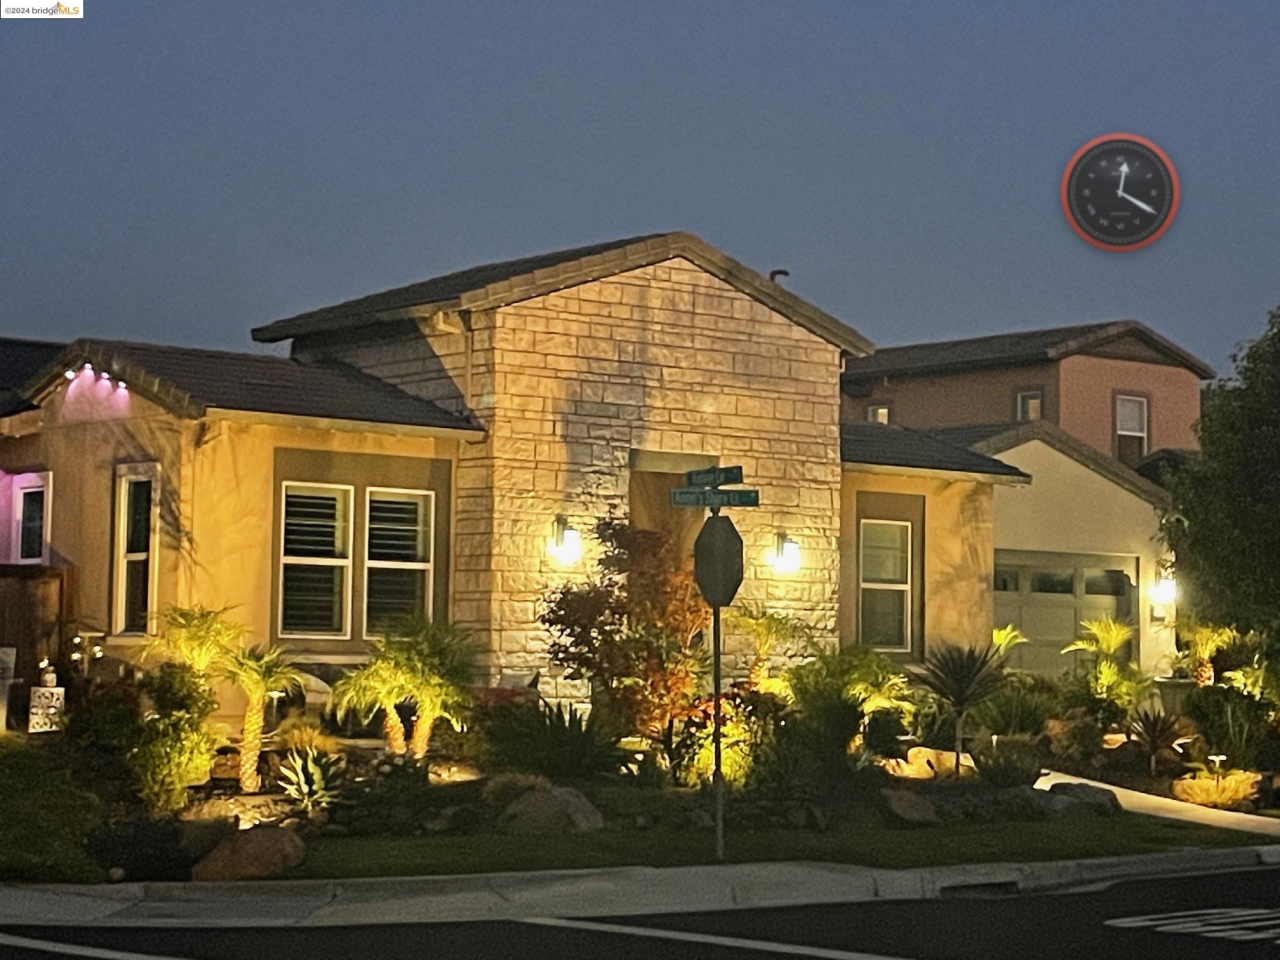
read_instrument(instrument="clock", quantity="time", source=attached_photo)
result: 12:20
